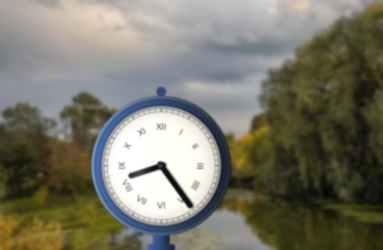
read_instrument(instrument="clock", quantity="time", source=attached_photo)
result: 8:24
